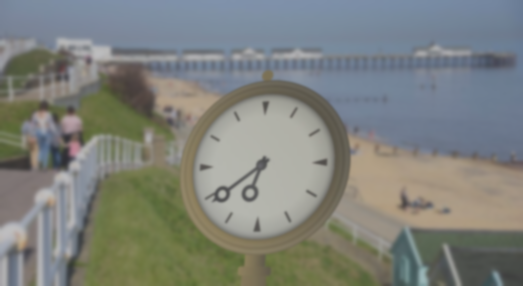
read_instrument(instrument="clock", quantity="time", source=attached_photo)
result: 6:39
